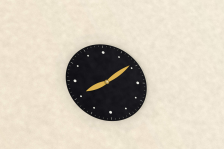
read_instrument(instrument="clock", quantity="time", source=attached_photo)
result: 8:09
